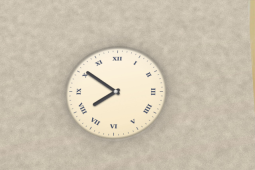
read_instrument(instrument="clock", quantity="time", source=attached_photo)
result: 7:51
